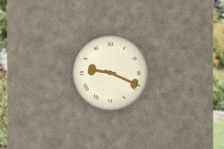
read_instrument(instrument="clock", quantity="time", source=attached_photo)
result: 9:19
